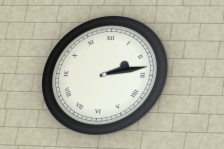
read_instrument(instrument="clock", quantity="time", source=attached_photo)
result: 2:13
